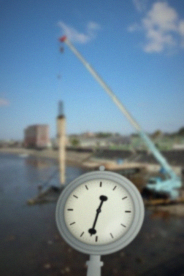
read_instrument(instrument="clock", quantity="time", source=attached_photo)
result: 12:32
